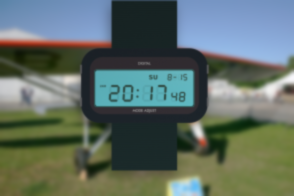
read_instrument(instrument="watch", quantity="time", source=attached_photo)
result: 20:17:48
